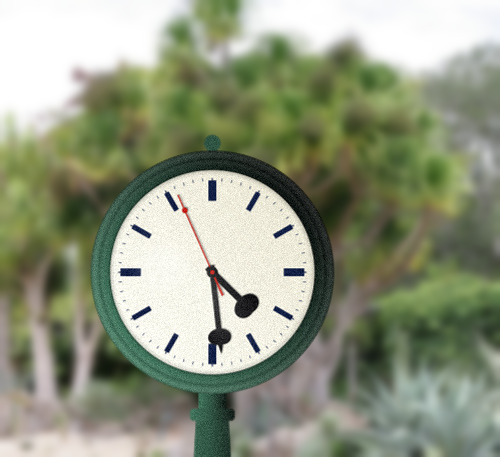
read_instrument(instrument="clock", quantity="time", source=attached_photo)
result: 4:28:56
